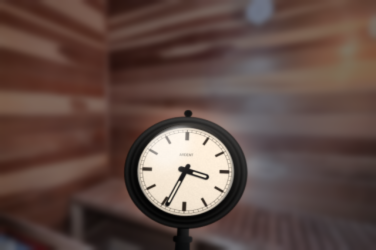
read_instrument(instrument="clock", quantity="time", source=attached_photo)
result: 3:34
